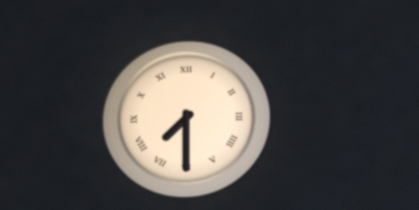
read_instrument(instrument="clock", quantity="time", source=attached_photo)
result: 7:30
